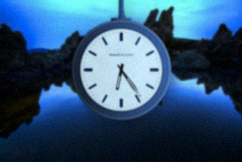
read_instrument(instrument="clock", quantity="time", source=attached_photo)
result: 6:24
